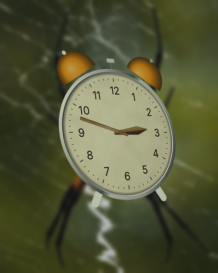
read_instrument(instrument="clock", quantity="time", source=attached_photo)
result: 2:48
